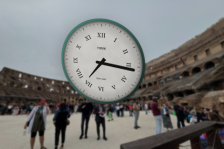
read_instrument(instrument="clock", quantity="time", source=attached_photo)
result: 7:16
